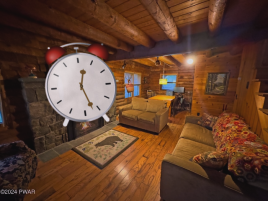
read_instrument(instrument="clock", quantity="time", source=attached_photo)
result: 12:27
